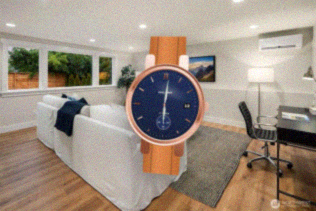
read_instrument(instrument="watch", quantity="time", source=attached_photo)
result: 6:01
